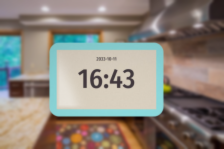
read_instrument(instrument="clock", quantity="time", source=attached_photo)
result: 16:43
